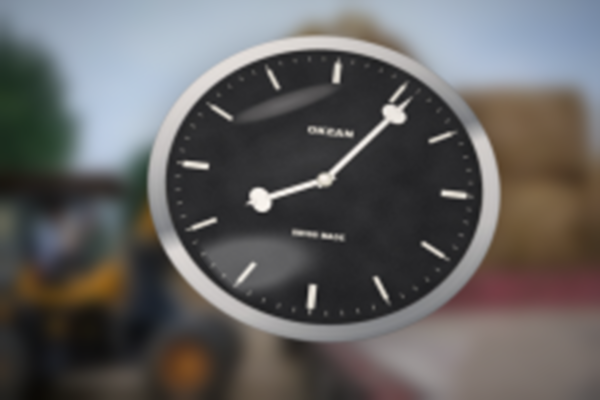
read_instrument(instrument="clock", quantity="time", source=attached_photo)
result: 8:06
